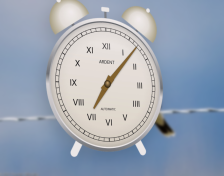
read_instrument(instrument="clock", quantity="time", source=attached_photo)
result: 7:07
